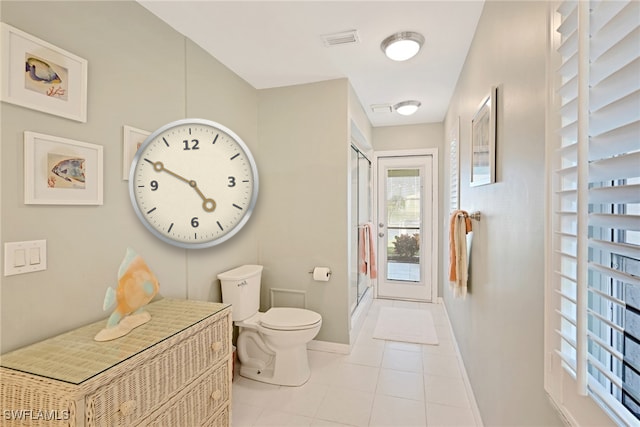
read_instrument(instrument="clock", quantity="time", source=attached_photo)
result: 4:50
